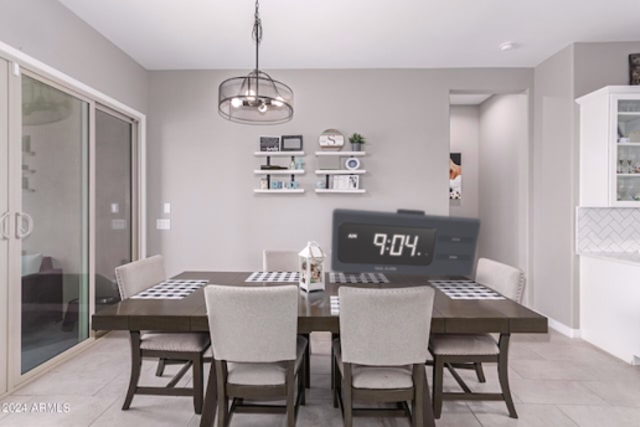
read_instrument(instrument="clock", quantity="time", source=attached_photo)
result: 9:04
